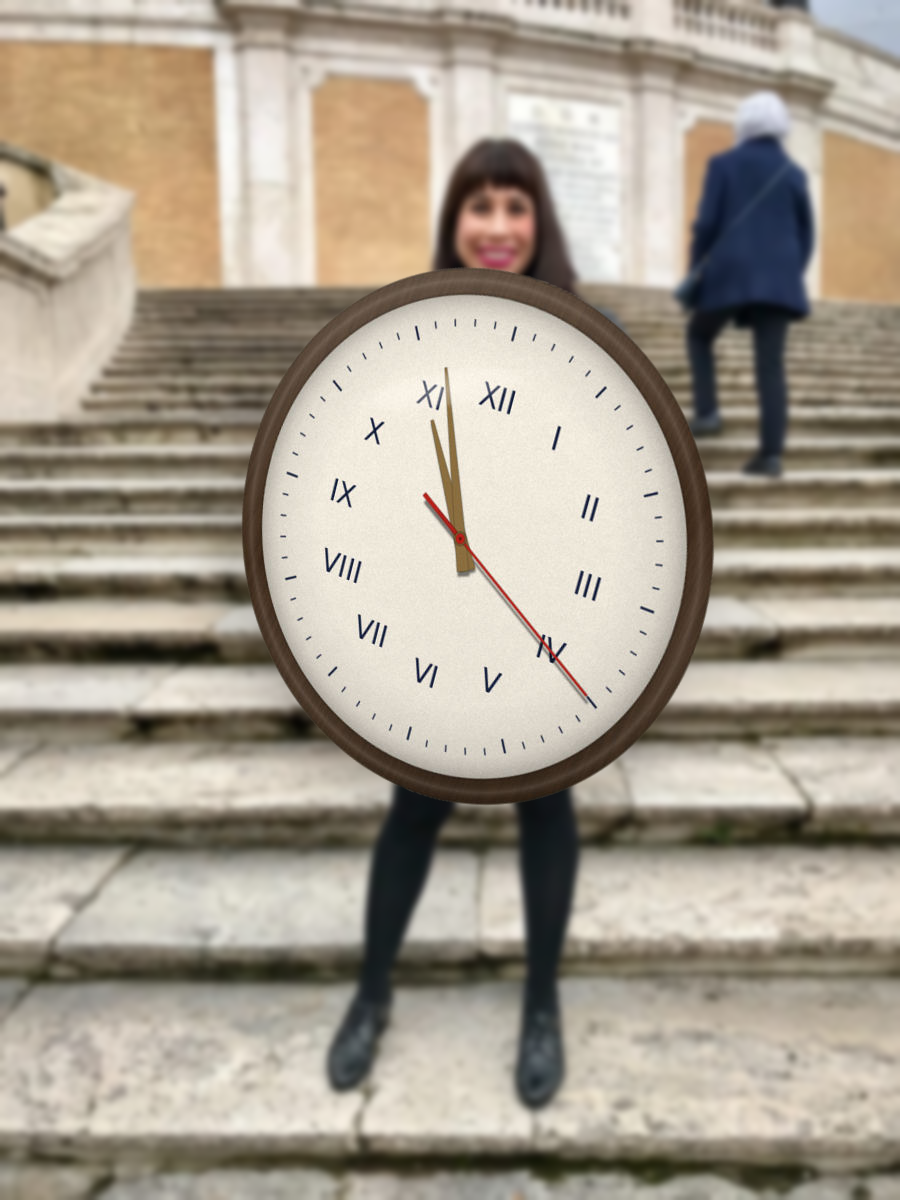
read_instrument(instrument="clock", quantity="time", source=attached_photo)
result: 10:56:20
